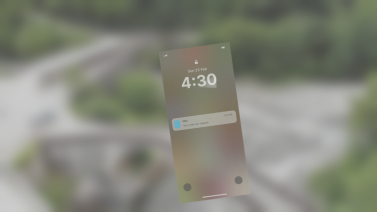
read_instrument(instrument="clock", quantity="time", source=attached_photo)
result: 4:30
